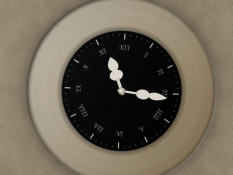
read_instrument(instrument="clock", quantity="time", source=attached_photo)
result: 11:16
